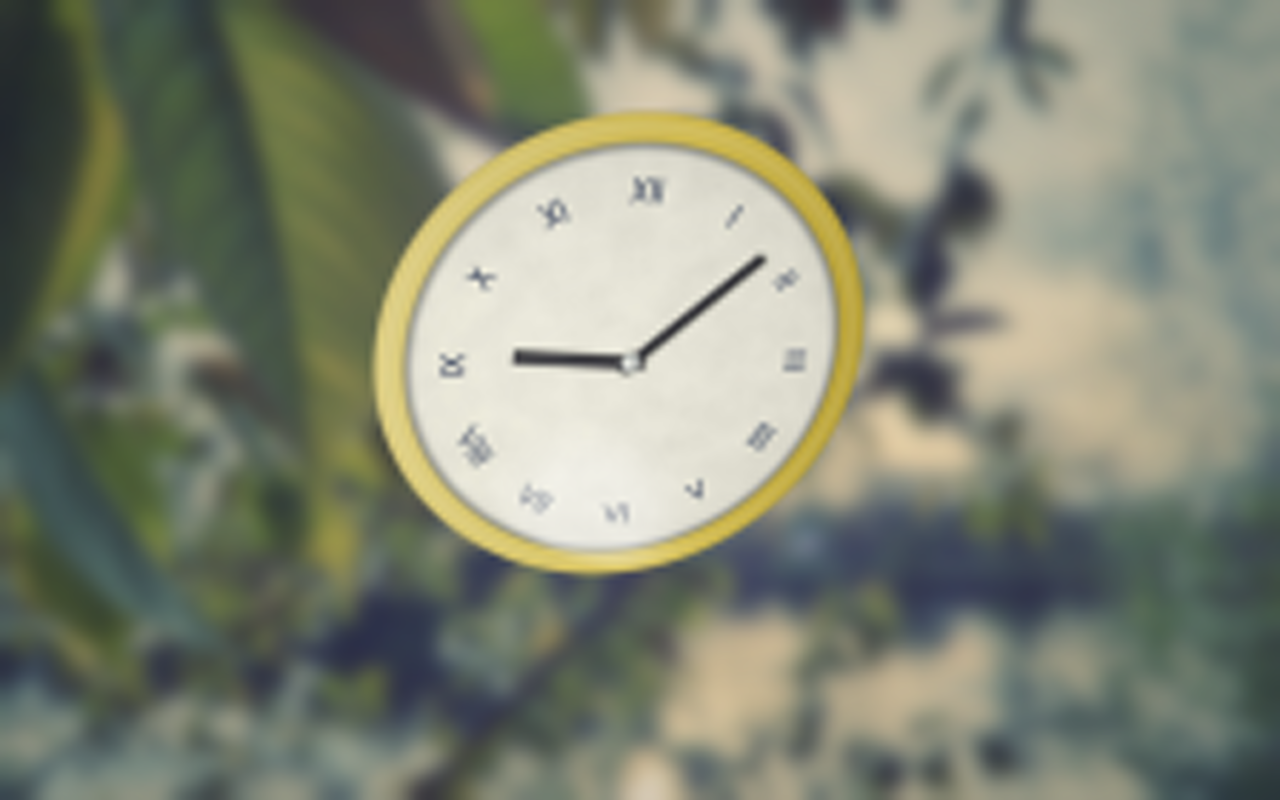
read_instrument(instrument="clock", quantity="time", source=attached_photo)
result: 9:08
